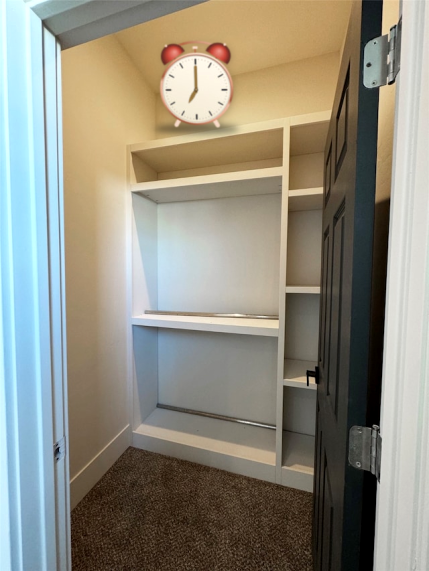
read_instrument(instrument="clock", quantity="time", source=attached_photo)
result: 7:00
